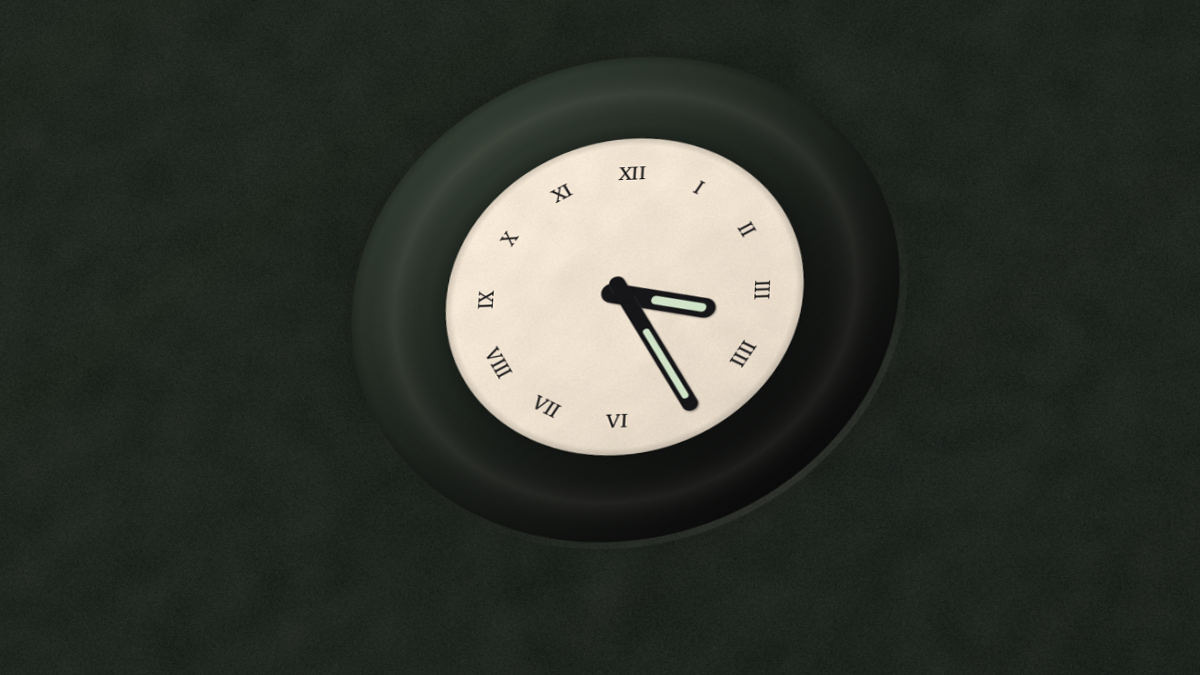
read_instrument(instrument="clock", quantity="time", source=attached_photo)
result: 3:25
